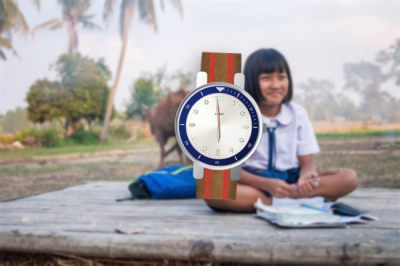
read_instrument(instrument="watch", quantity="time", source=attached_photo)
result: 5:59
